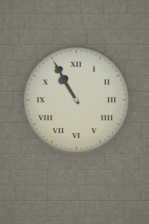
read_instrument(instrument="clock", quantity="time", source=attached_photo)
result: 10:55
